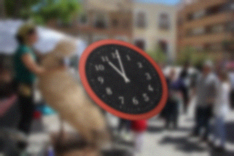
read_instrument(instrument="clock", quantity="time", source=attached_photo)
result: 11:01
